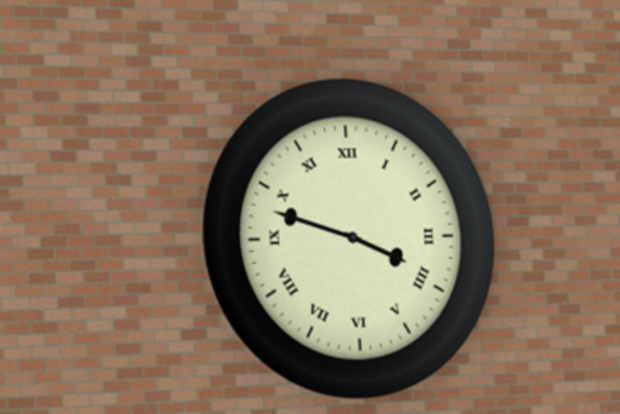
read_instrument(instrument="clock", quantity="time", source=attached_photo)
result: 3:48
